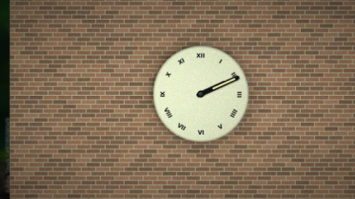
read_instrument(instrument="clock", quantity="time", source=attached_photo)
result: 2:11
